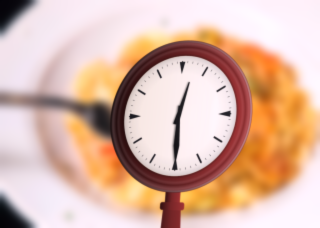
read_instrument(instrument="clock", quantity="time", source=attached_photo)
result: 12:30
